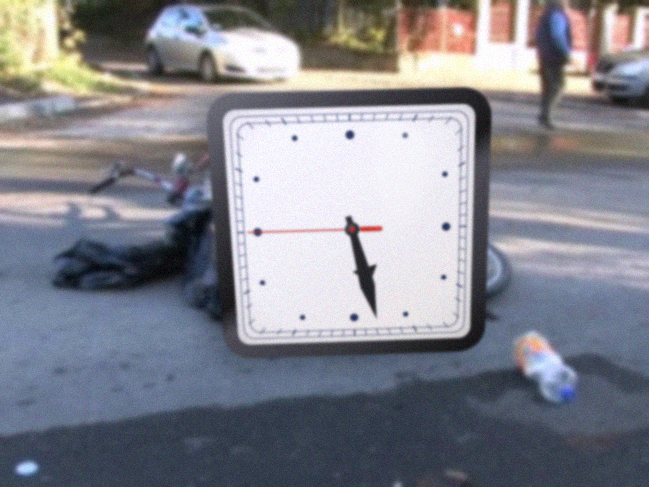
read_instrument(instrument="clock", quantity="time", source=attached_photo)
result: 5:27:45
